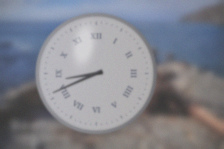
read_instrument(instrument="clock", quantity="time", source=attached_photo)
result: 8:41
